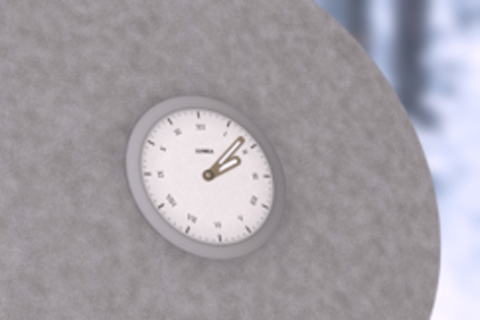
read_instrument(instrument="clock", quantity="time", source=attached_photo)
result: 2:08
